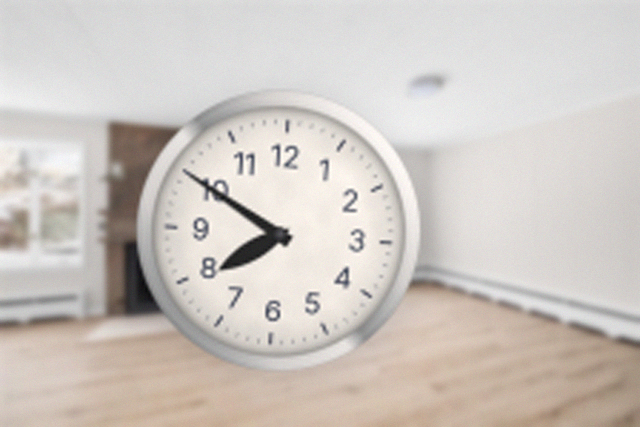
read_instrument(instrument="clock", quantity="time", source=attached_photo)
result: 7:50
